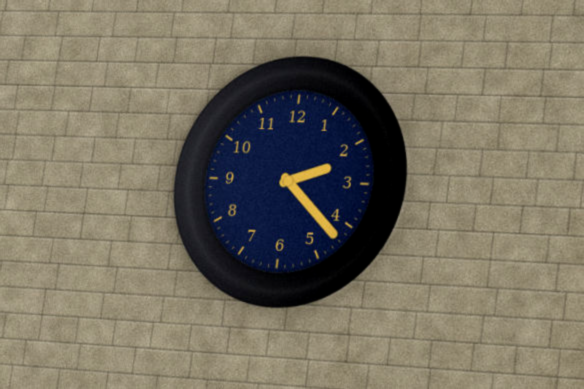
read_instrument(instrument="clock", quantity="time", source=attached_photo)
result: 2:22
